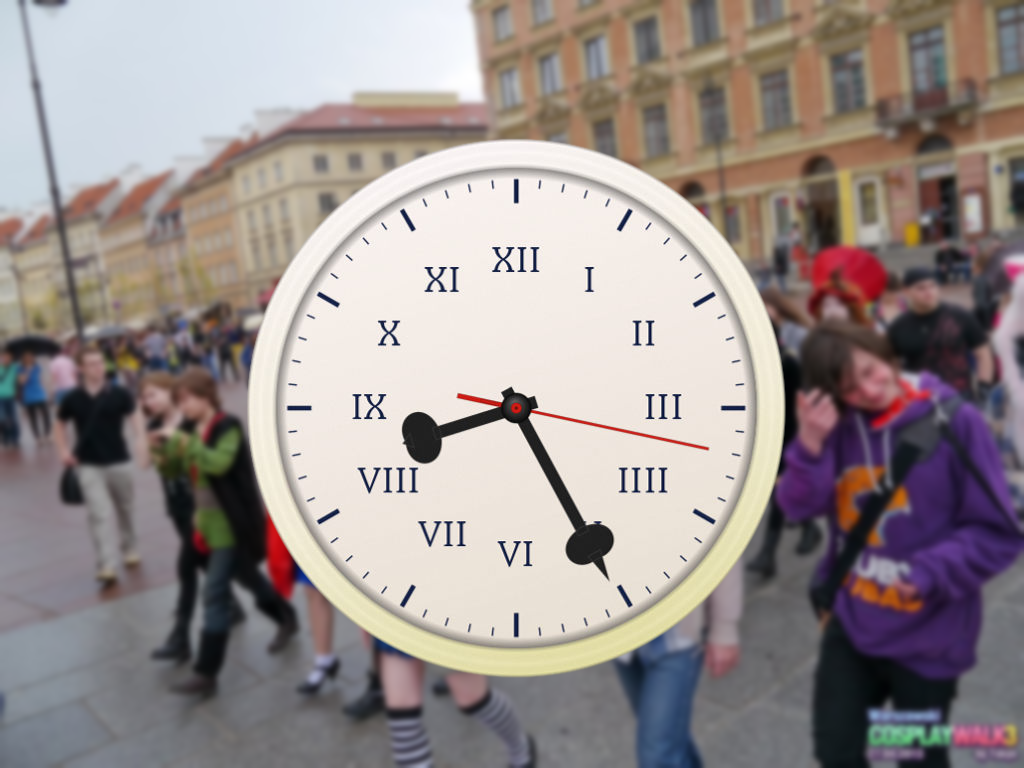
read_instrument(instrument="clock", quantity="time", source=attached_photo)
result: 8:25:17
